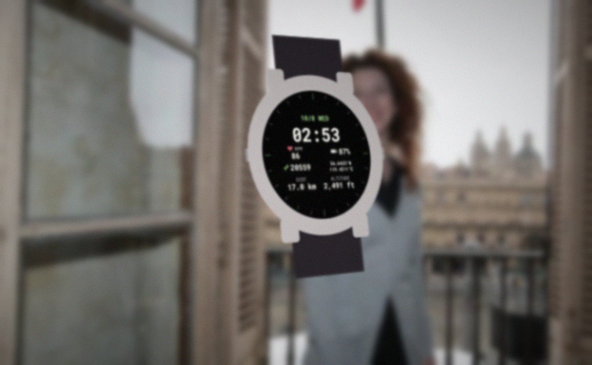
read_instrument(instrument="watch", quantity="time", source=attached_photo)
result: 2:53
